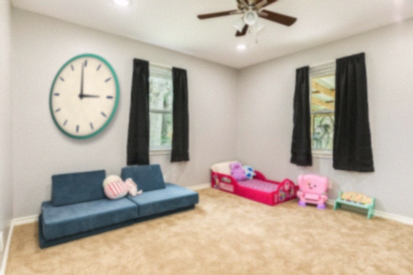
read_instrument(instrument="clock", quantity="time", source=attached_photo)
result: 2:59
